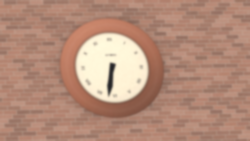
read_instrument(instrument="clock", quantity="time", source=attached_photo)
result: 6:32
